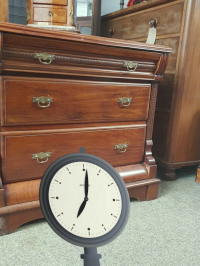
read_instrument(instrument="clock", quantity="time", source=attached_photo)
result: 7:01
